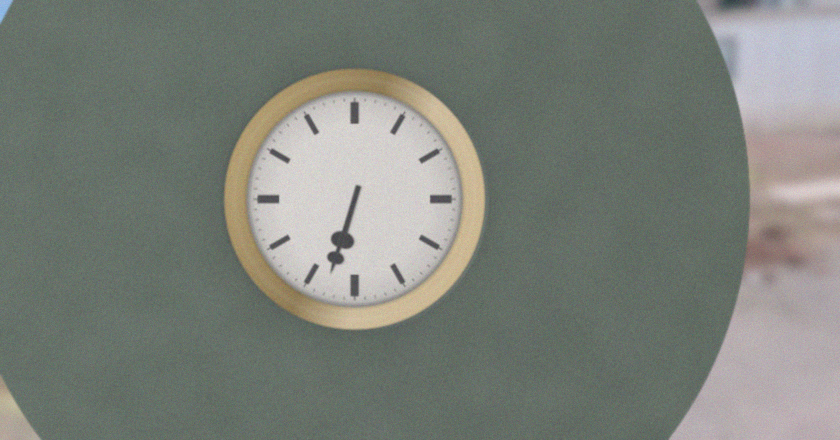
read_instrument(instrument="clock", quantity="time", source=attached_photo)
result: 6:33
